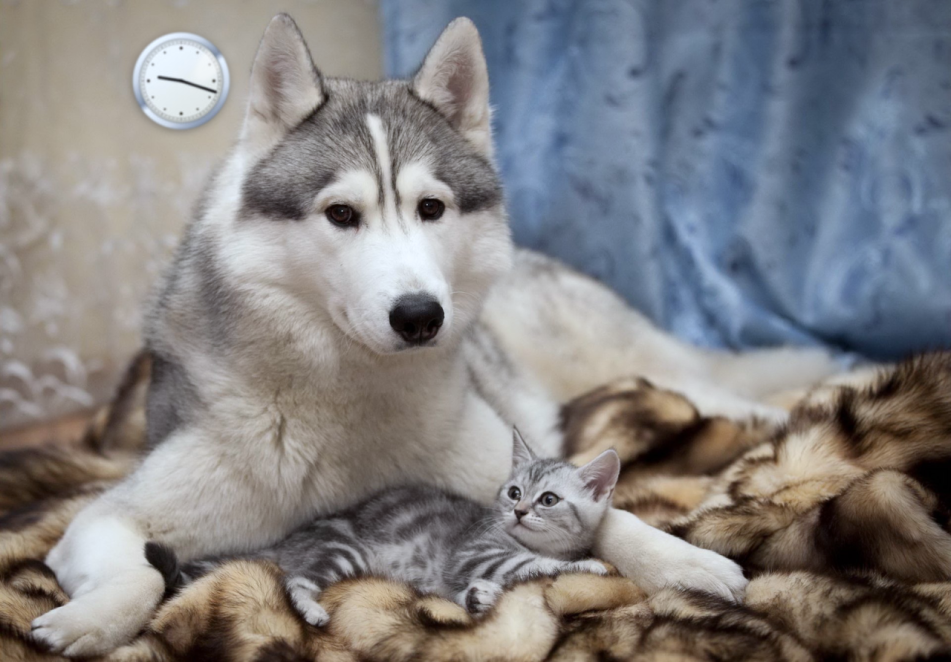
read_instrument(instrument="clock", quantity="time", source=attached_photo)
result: 9:18
